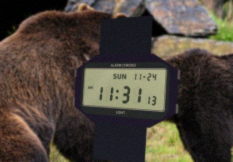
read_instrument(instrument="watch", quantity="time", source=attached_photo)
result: 11:31
